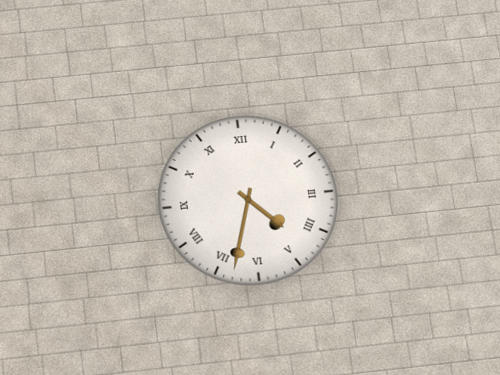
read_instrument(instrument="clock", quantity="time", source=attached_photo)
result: 4:33
